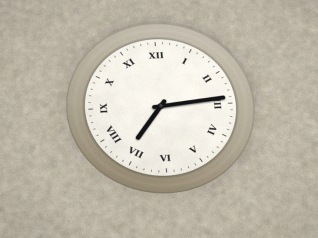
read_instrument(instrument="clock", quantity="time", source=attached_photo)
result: 7:14
